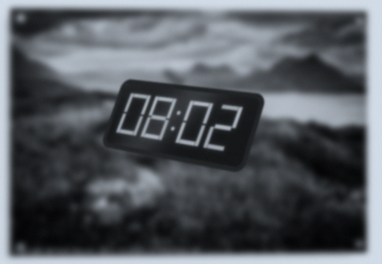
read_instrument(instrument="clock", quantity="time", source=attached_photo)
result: 8:02
